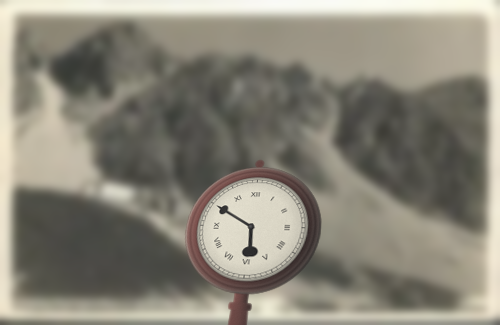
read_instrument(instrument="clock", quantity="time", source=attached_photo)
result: 5:50
